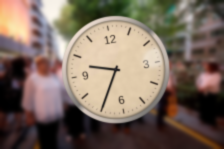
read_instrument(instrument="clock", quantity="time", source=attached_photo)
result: 9:35
